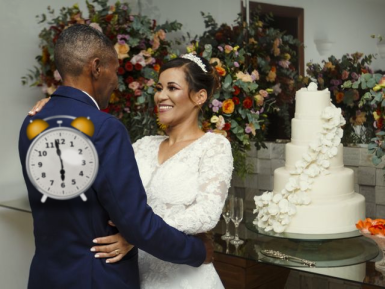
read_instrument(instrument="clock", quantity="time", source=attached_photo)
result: 5:58
